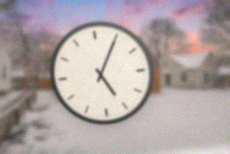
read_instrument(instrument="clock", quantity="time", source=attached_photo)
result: 5:05
